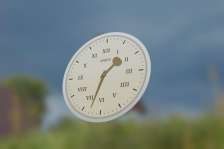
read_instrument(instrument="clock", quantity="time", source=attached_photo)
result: 1:33
